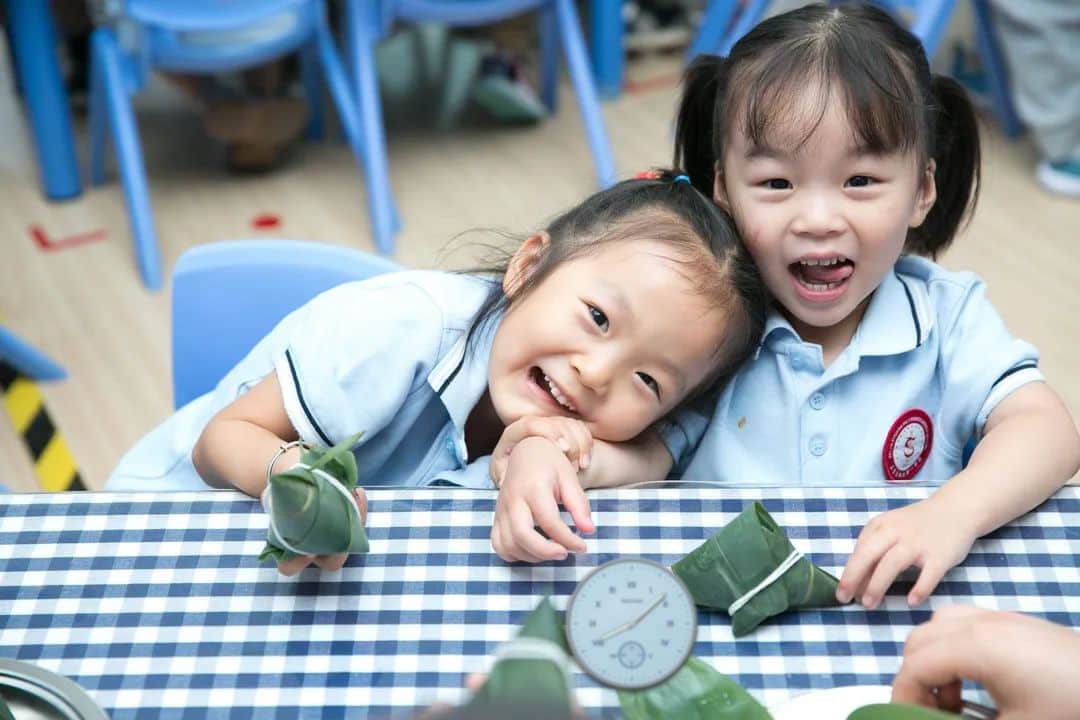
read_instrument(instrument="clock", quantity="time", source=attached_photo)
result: 8:08
